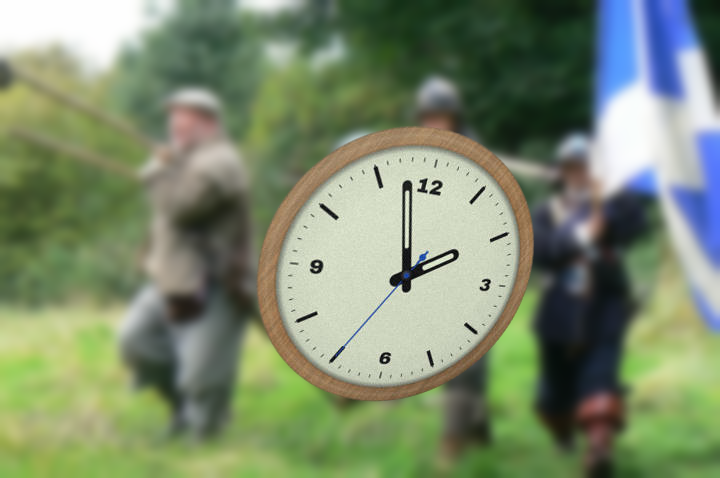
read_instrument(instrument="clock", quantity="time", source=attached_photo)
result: 1:57:35
